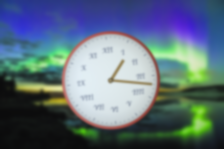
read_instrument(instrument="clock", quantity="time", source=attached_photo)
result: 1:17
